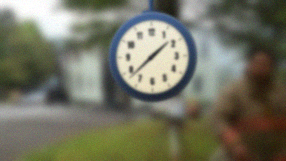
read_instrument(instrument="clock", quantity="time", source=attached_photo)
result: 1:38
